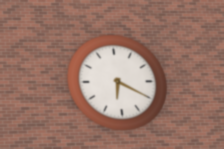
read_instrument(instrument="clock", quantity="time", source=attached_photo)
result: 6:20
